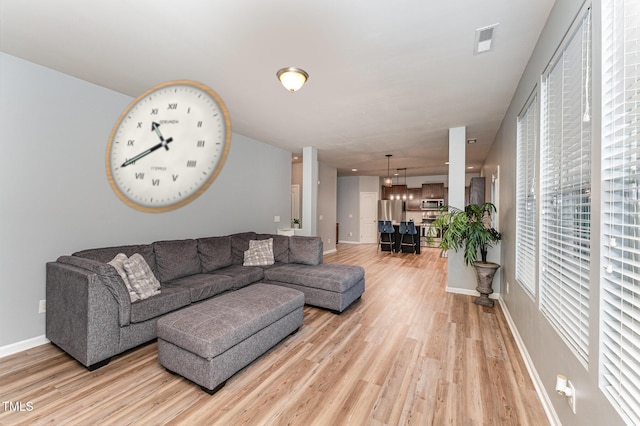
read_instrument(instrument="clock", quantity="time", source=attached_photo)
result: 10:40
